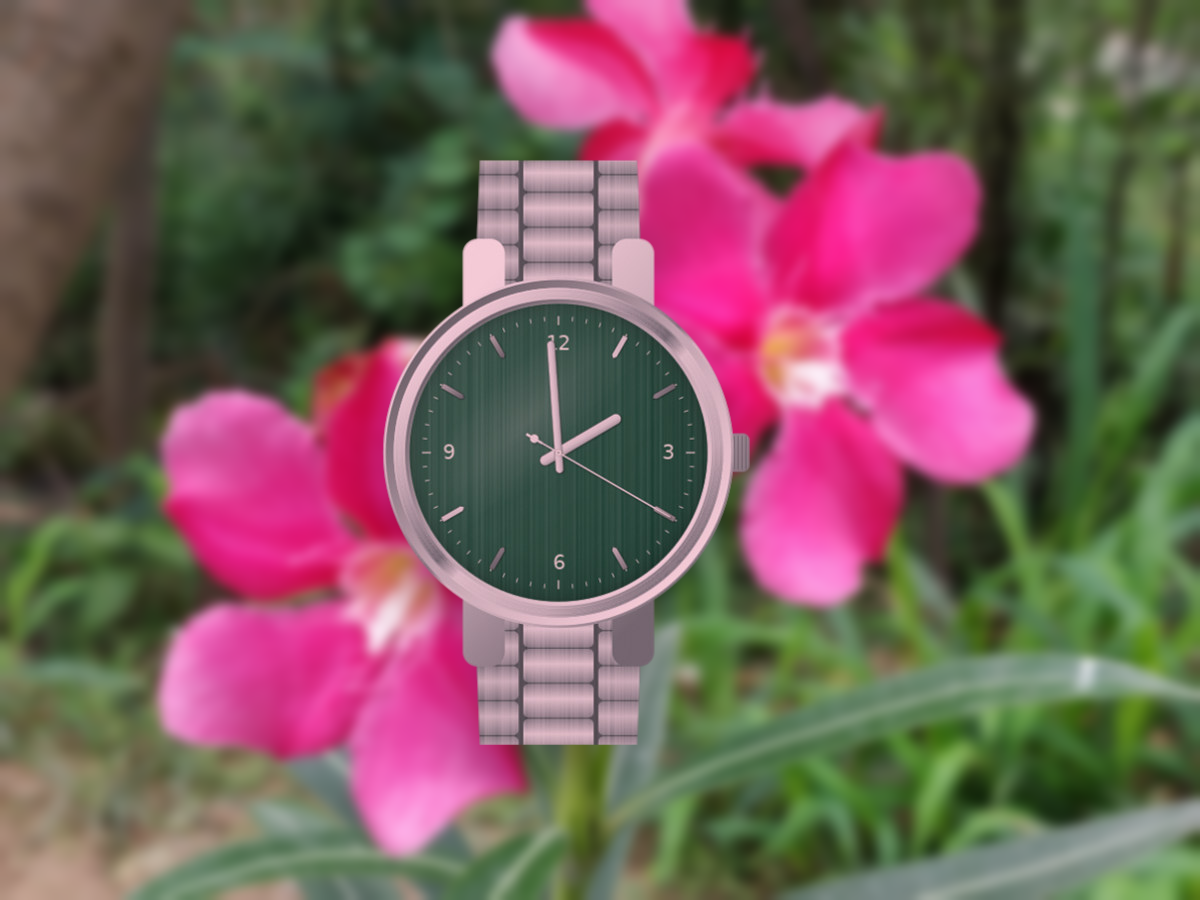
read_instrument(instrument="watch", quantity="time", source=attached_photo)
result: 1:59:20
